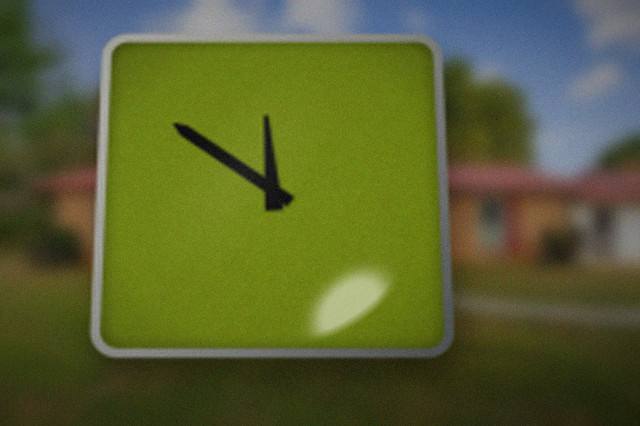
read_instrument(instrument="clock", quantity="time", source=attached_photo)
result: 11:51
